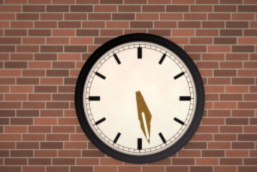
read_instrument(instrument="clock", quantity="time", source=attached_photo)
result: 5:28
